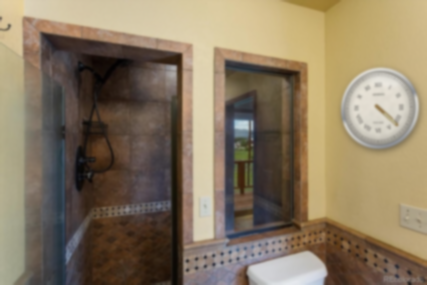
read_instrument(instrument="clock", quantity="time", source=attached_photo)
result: 4:22
